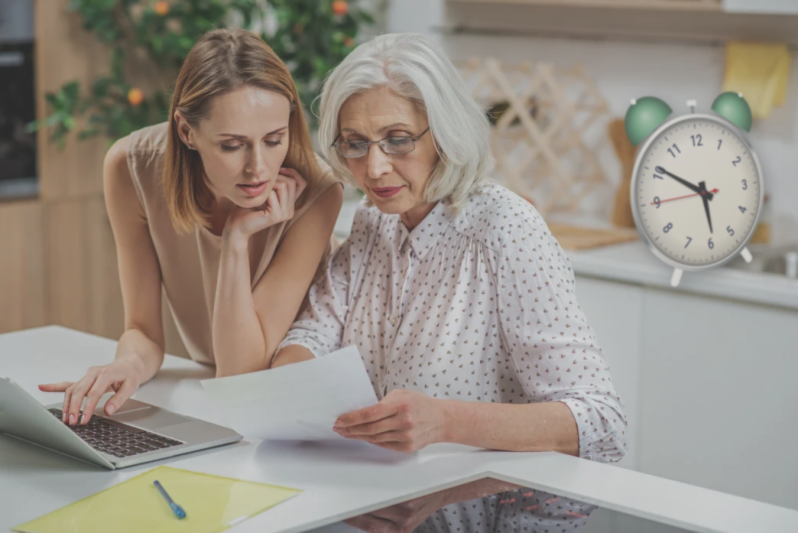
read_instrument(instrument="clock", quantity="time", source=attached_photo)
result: 5:50:45
